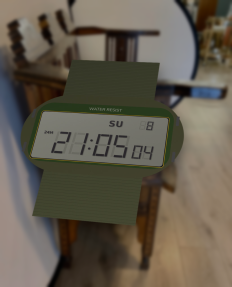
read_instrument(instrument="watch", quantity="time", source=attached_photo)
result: 21:05:04
